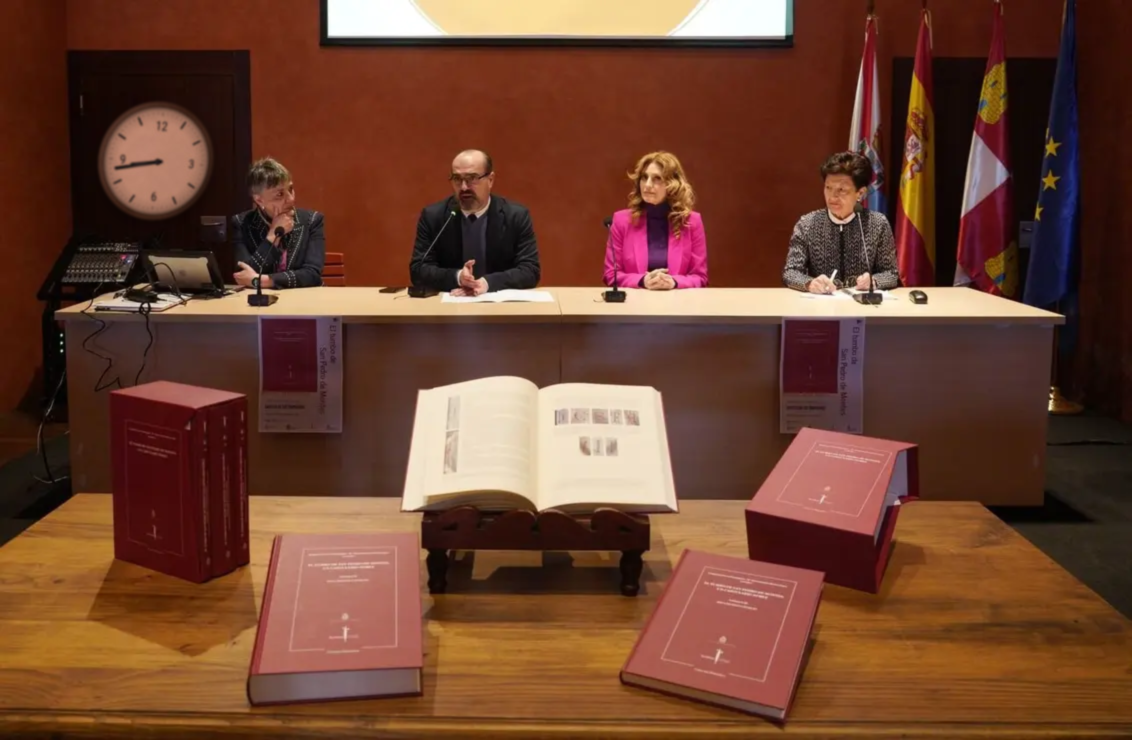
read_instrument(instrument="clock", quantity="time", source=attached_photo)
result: 8:43
